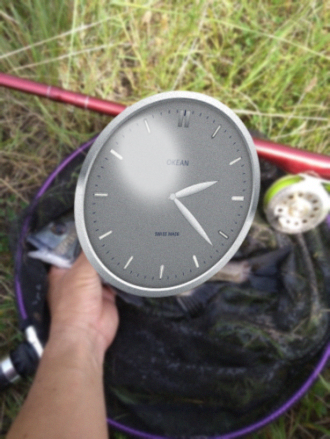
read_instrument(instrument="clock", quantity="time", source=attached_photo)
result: 2:22
